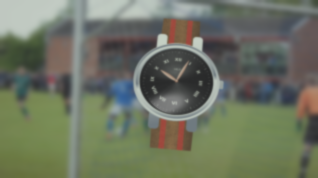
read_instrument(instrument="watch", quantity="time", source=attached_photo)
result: 10:04
